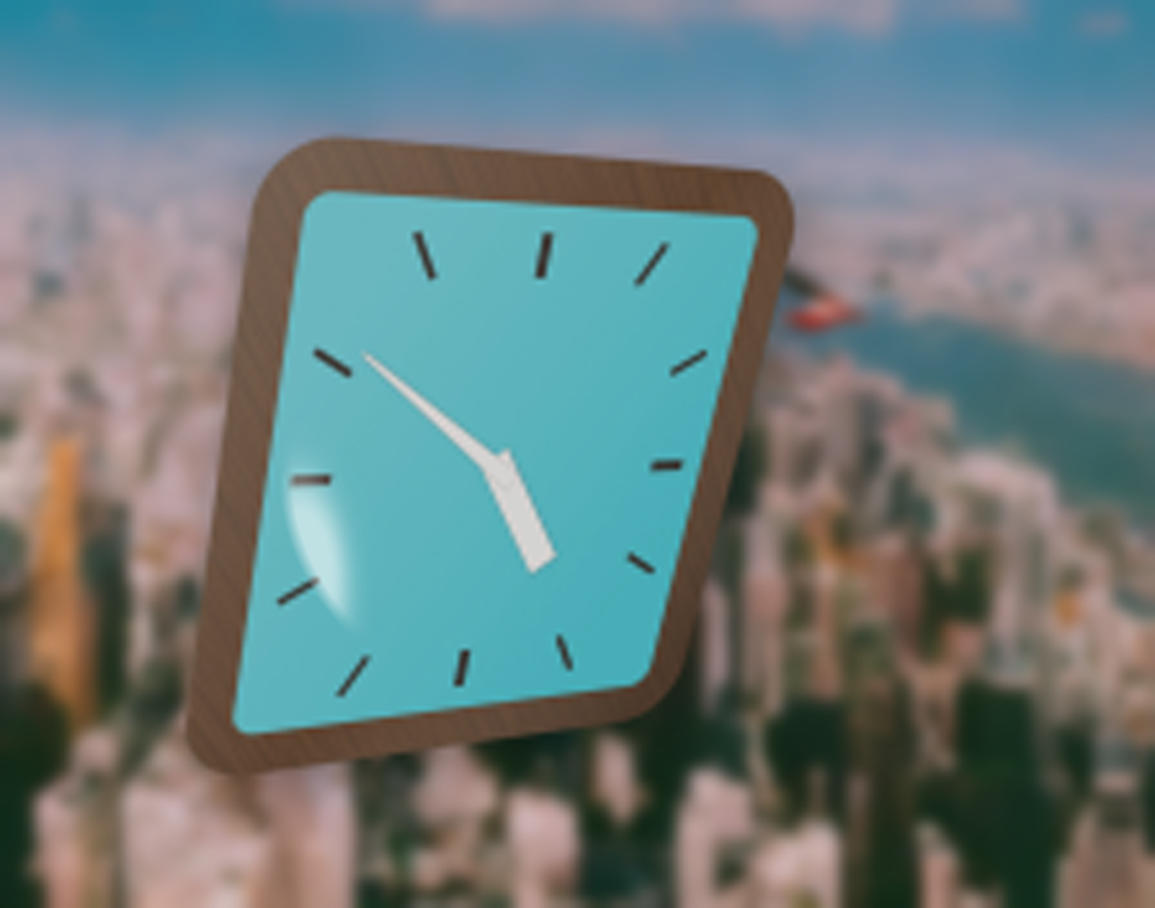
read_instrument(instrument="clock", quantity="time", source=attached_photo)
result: 4:51
